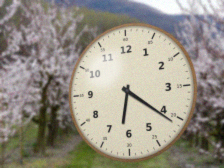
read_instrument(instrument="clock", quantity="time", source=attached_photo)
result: 6:21
